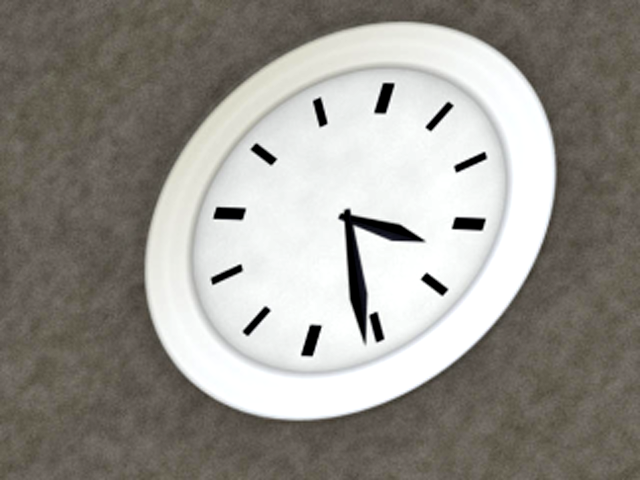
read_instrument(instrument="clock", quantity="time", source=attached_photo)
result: 3:26
